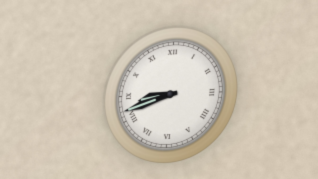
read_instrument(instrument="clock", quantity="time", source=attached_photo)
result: 8:42
